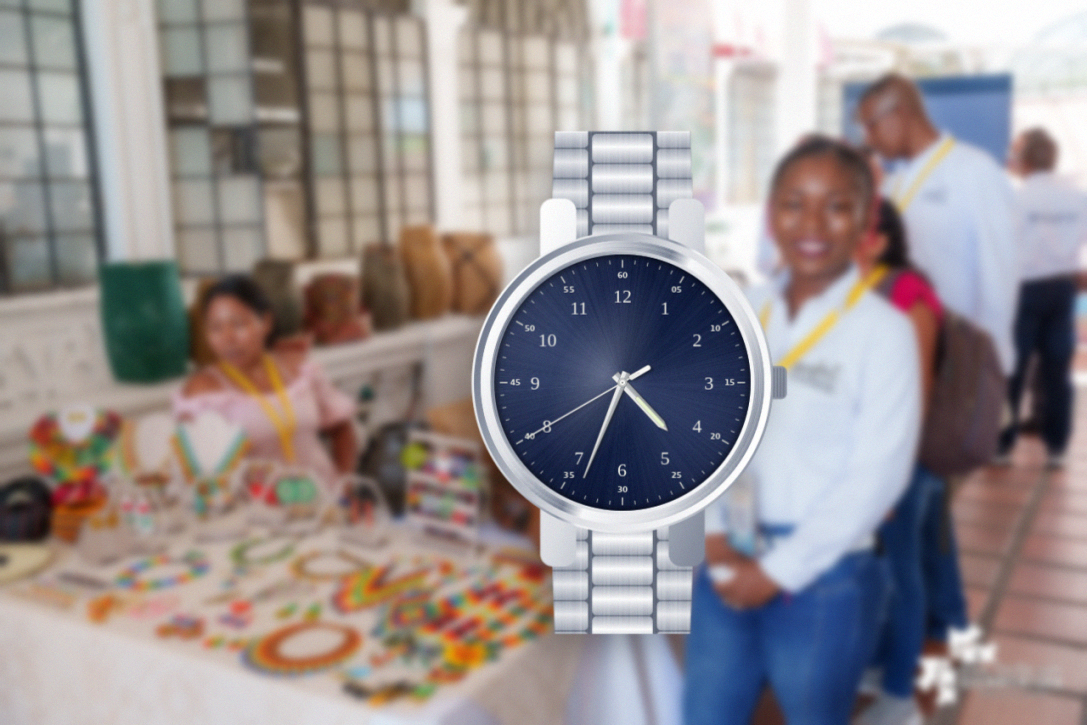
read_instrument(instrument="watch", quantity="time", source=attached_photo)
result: 4:33:40
